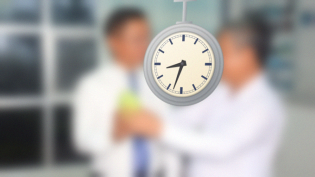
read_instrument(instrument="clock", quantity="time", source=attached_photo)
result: 8:33
